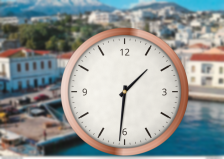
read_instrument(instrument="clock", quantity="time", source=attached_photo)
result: 1:31
